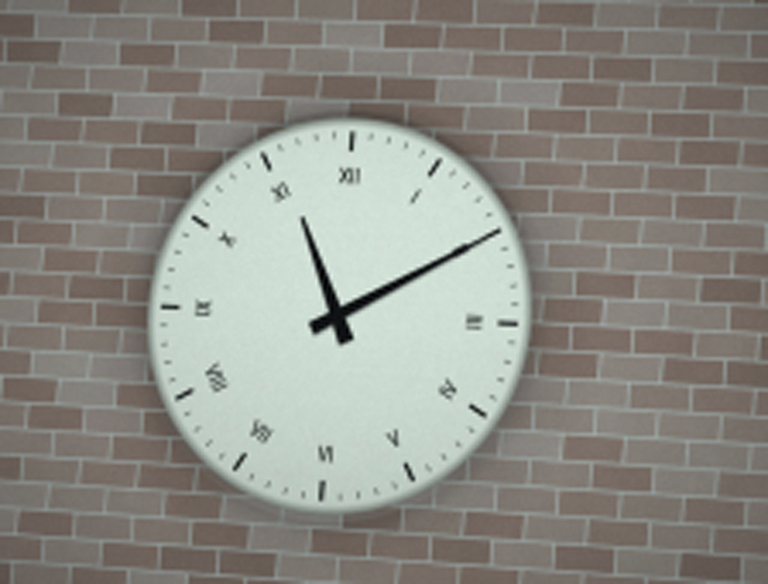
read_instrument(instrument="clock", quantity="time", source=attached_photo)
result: 11:10
